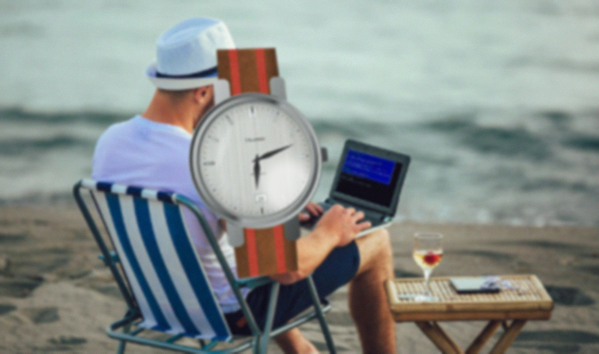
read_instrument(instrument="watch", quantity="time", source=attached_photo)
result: 6:12
